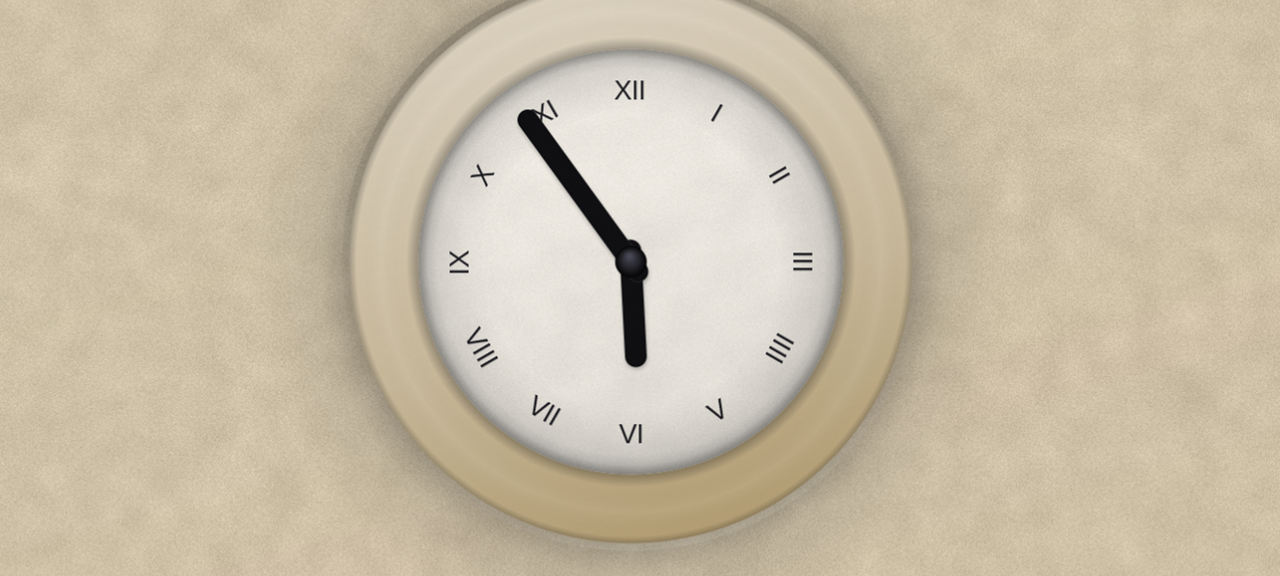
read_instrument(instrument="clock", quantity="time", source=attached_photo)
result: 5:54
